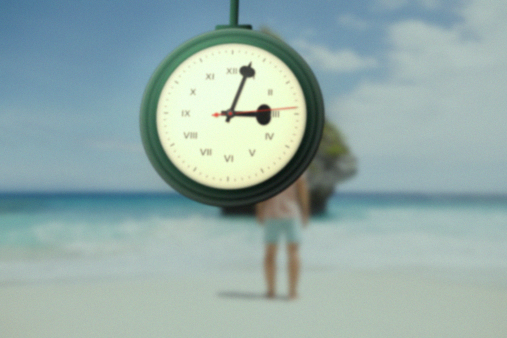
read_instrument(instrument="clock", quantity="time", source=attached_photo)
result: 3:03:14
